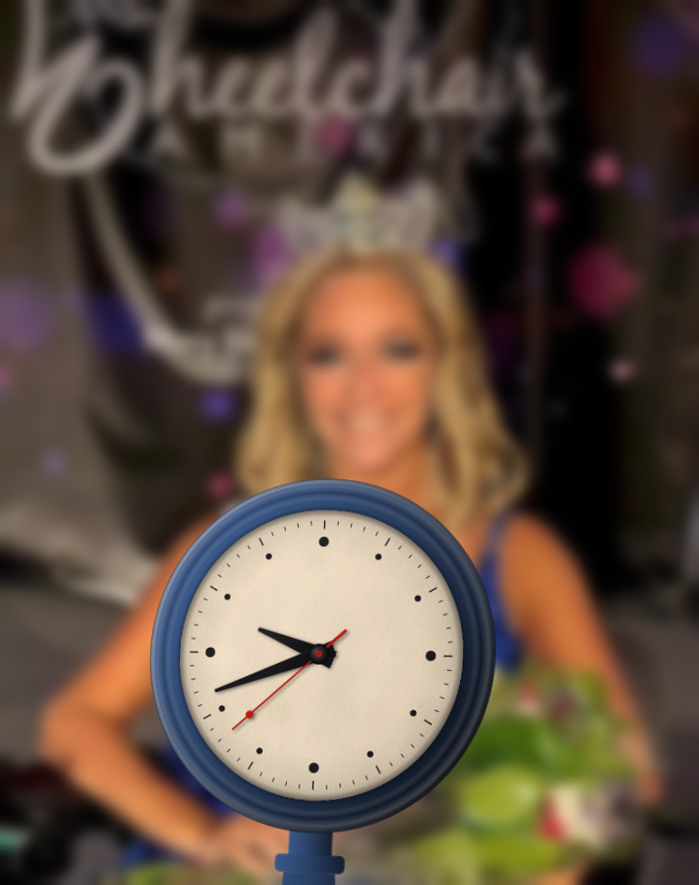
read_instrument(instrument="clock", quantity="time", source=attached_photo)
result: 9:41:38
